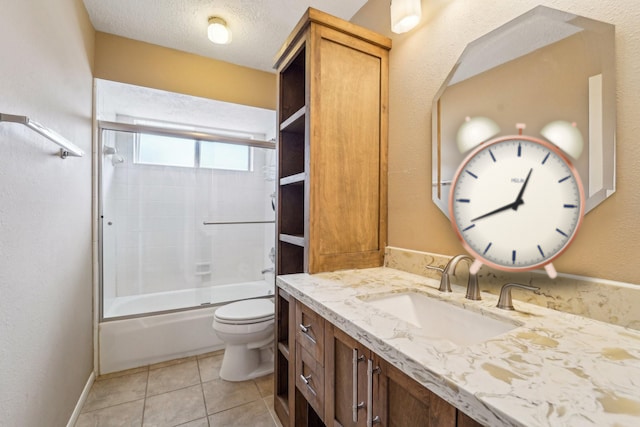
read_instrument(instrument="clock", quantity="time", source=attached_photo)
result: 12:41
